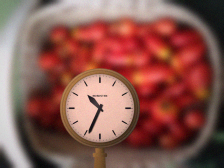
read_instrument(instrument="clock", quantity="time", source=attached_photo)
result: 10:34
